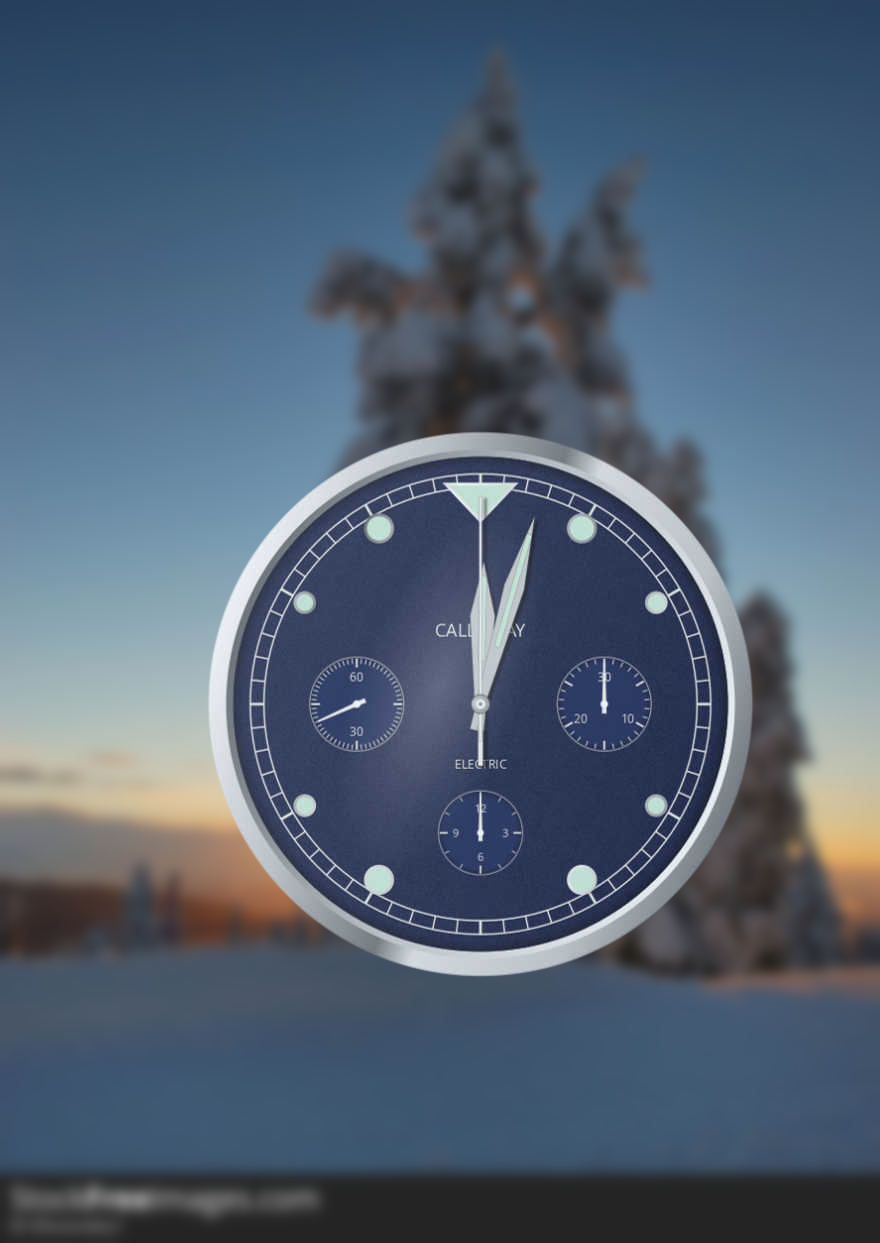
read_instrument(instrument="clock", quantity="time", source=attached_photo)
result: 12:02:41
